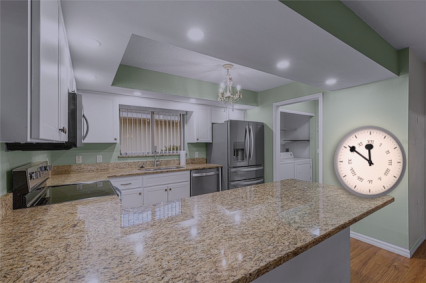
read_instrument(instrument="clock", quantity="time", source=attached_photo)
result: 11:51
